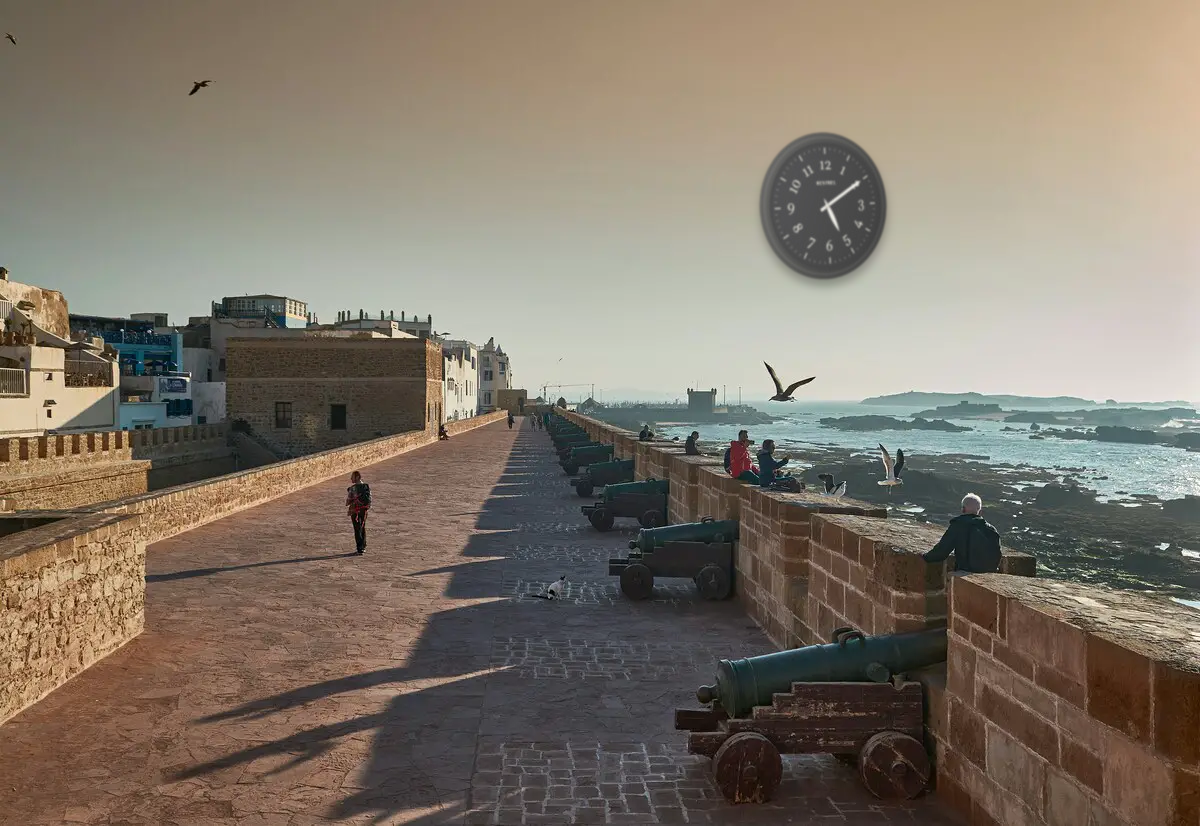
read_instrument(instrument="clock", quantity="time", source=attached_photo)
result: 5:10
